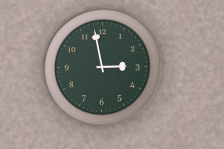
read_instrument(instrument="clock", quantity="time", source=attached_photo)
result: 2:58
